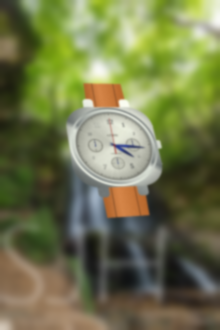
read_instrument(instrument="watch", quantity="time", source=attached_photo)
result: 4:16
